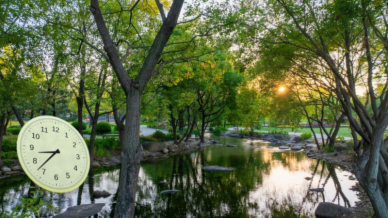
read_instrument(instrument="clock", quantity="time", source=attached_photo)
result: 8:37
